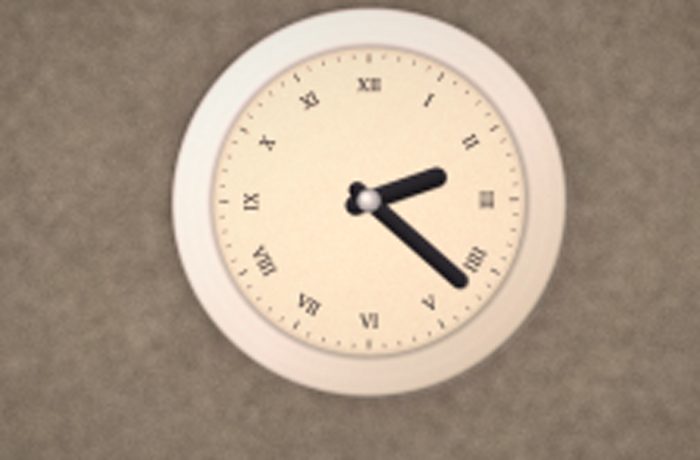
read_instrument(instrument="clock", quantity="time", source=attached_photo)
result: 2:22
